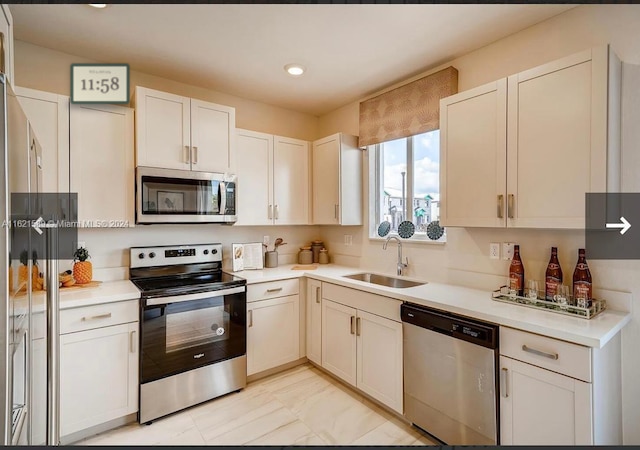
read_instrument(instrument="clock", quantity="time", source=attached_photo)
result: 11:58
